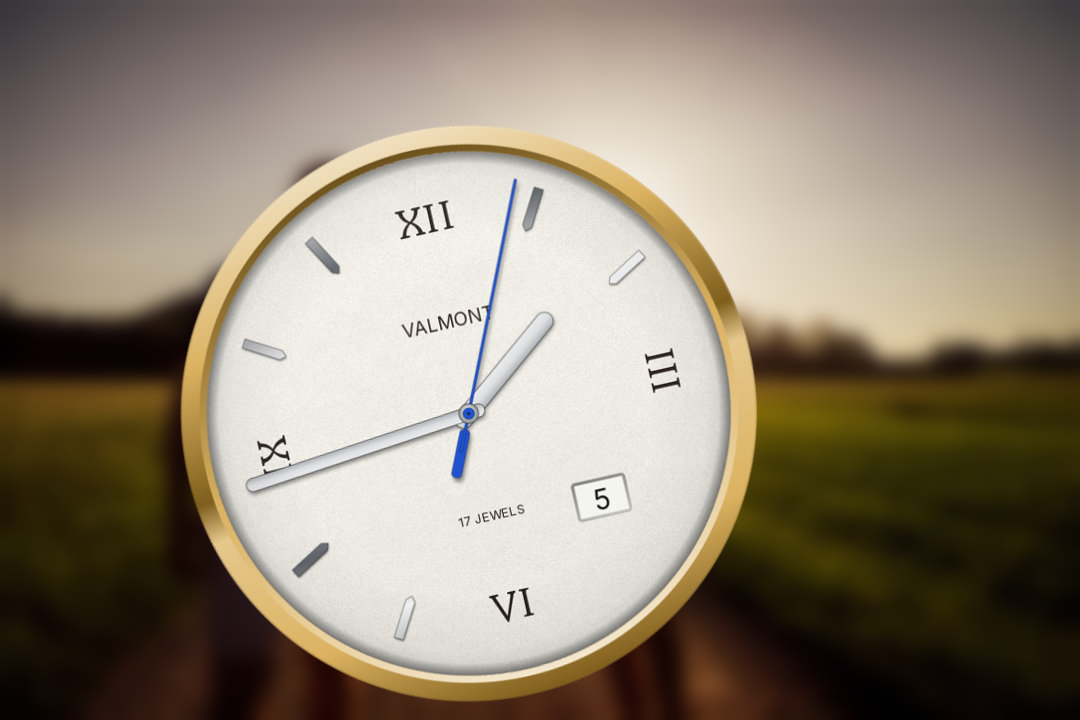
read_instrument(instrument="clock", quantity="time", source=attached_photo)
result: 1:44:04
